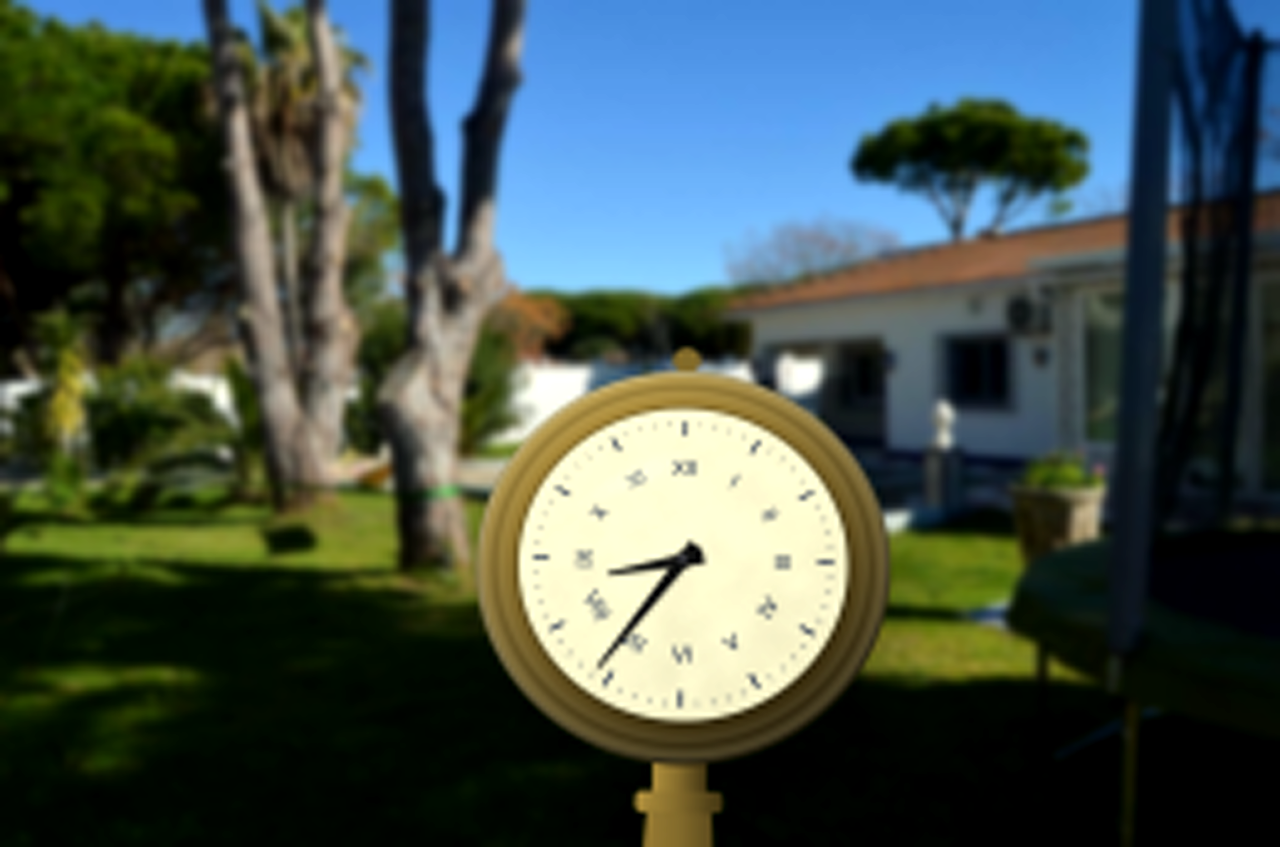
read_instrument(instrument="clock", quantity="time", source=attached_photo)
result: 8:36
